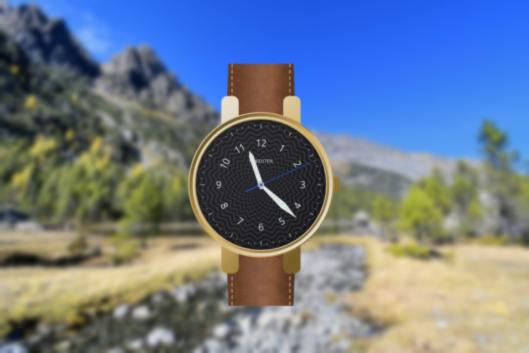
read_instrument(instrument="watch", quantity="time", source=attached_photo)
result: 11:22:11
